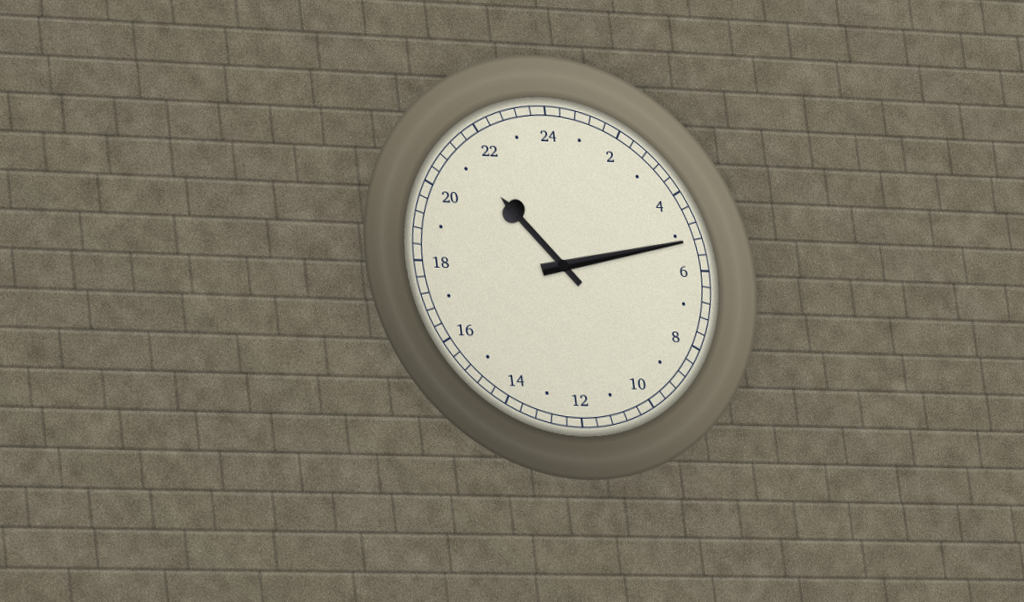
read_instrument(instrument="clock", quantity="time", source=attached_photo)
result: 21:13
